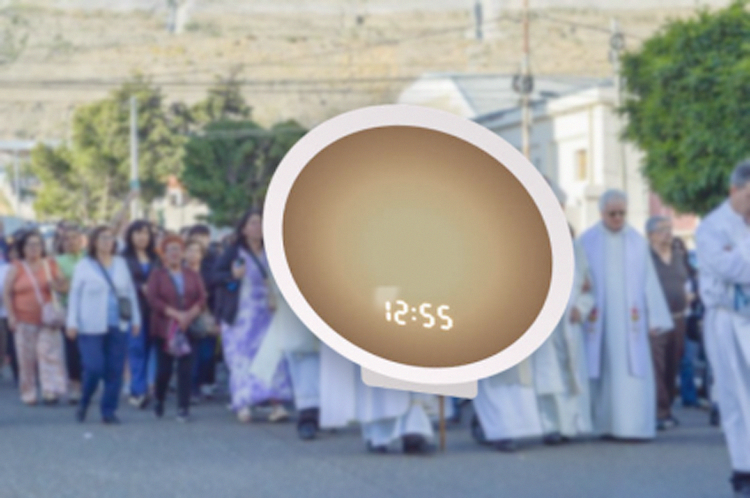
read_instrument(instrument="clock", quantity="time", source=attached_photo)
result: 12:55
